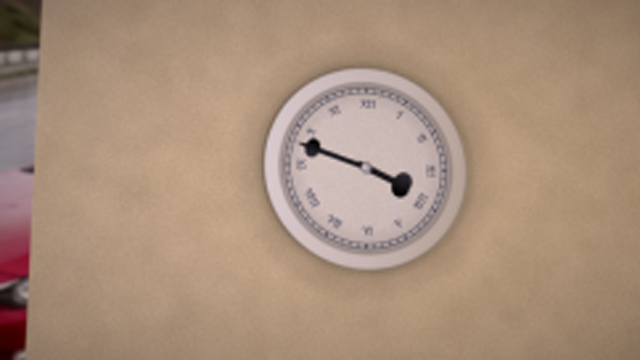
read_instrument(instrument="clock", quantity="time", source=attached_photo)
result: 3:48
